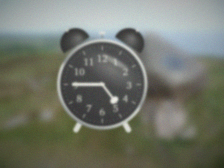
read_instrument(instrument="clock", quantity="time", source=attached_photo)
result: 4:45
